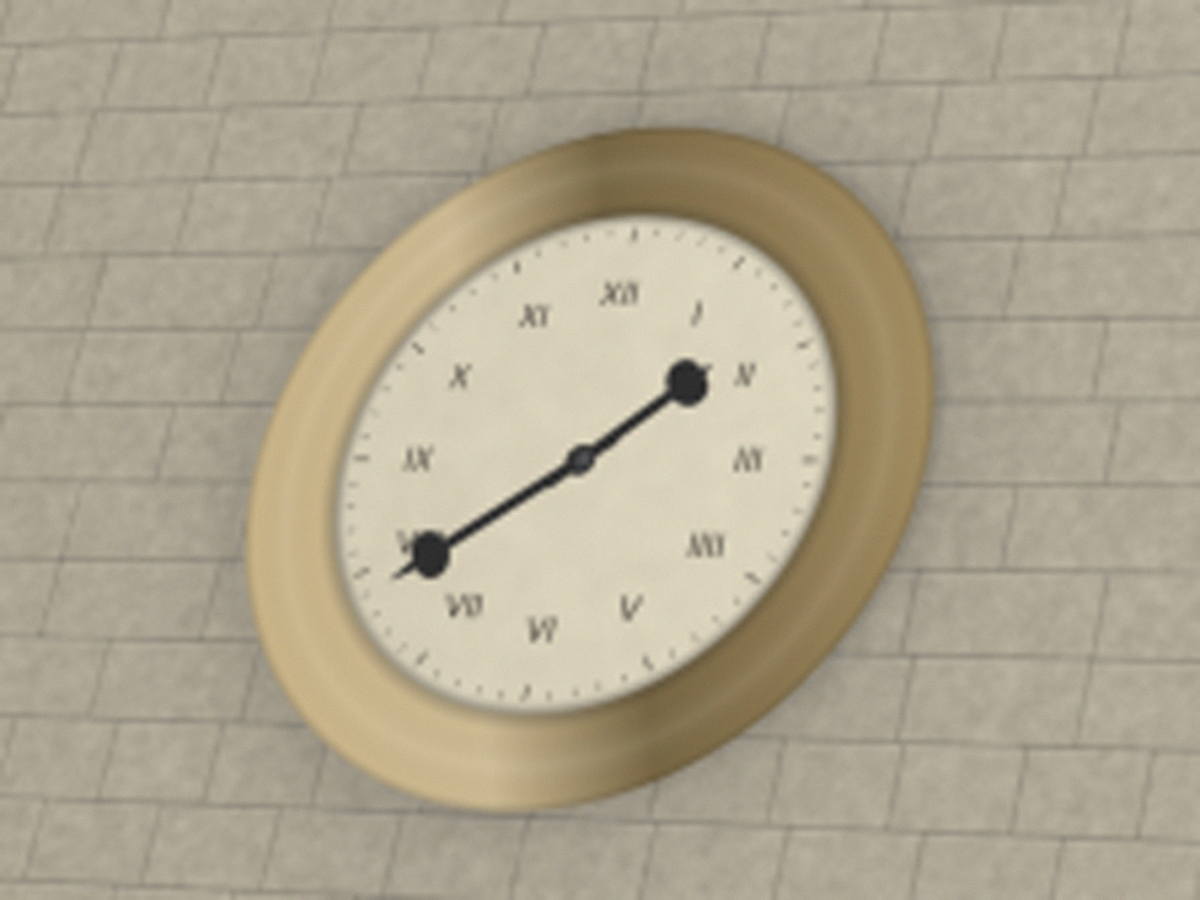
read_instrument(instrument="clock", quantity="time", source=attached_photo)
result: 1:39
